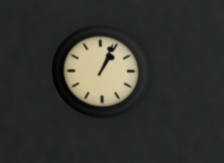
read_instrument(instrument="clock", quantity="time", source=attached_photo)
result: 1:04
